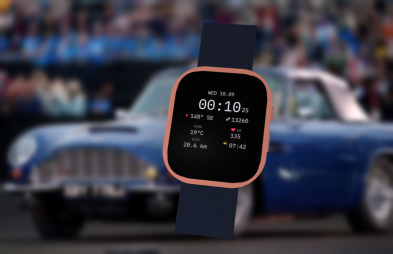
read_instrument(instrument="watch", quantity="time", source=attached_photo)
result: 0:10
